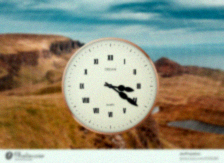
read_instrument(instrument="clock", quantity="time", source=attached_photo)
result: 3:21
